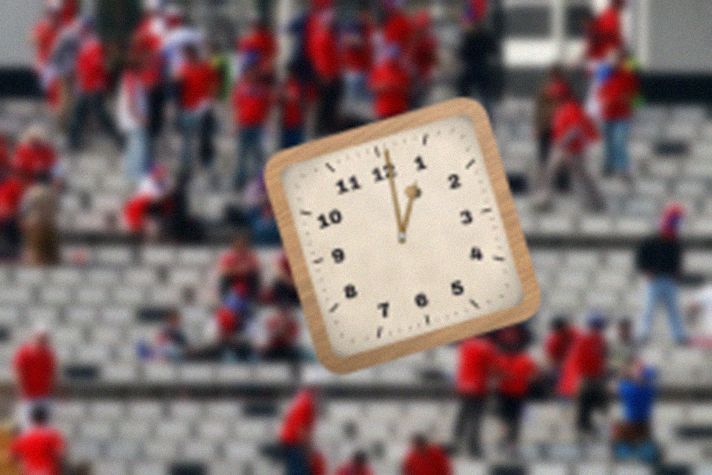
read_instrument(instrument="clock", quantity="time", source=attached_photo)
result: 1:01
